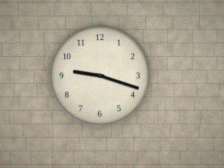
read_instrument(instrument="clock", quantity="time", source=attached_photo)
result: 9:18
